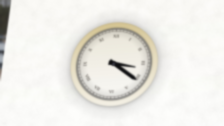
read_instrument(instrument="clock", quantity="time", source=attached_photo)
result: 3:21
